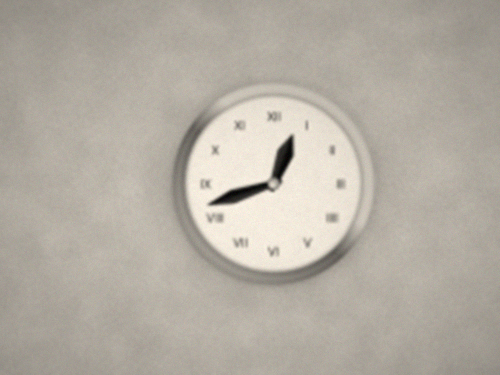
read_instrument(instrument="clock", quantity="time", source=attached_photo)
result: 12:42
